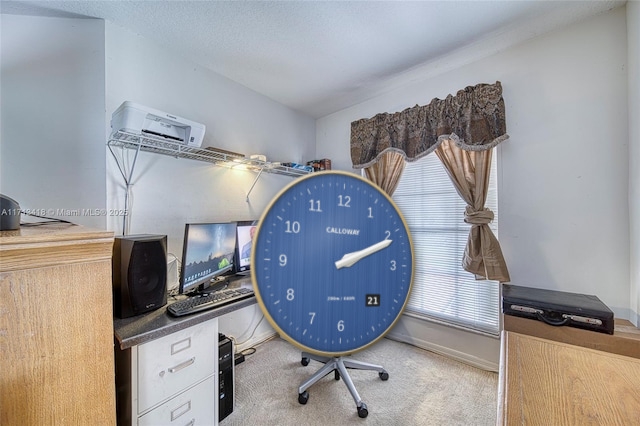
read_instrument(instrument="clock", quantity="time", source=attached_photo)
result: 2:11
